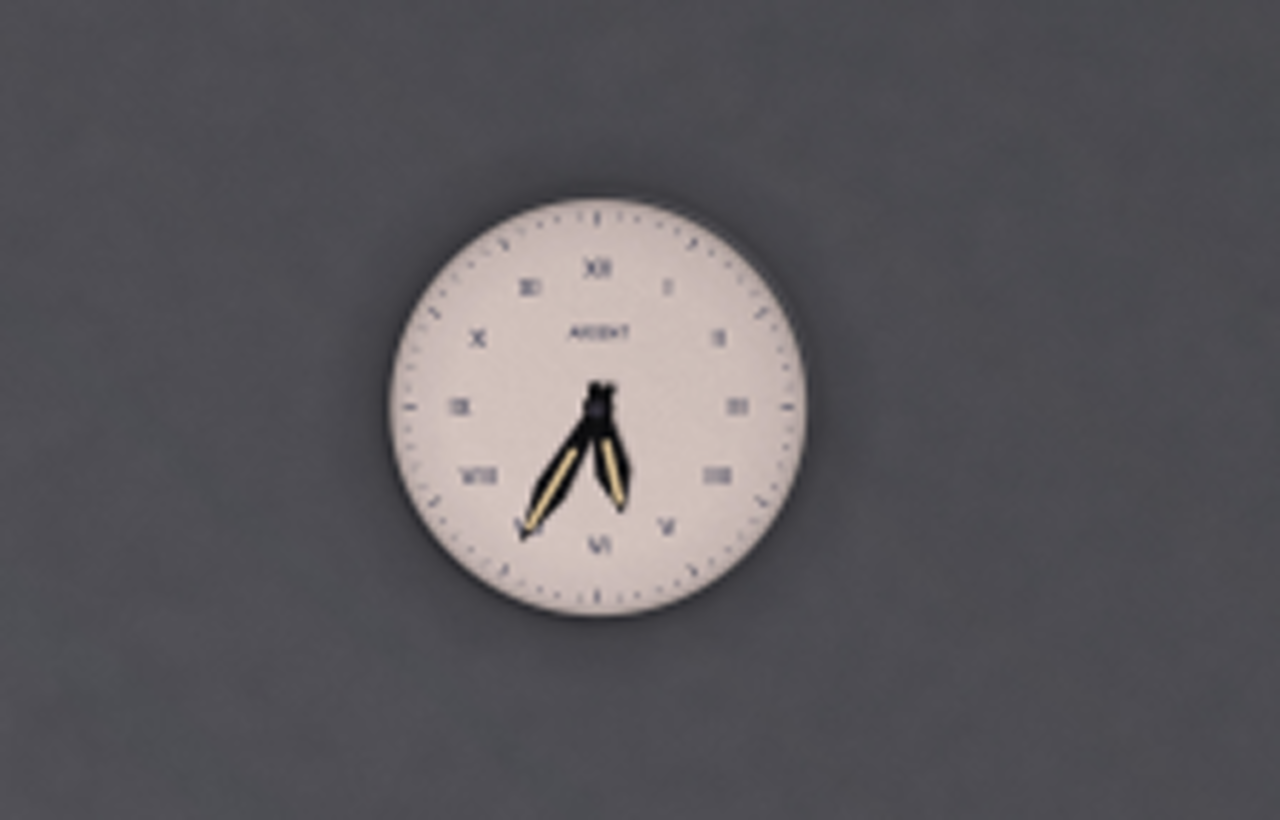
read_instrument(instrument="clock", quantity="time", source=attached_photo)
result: 5:35
